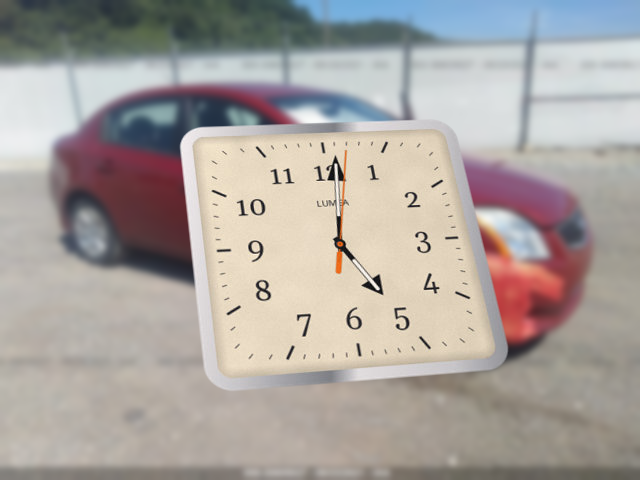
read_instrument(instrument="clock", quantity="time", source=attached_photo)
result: 5:01:02
